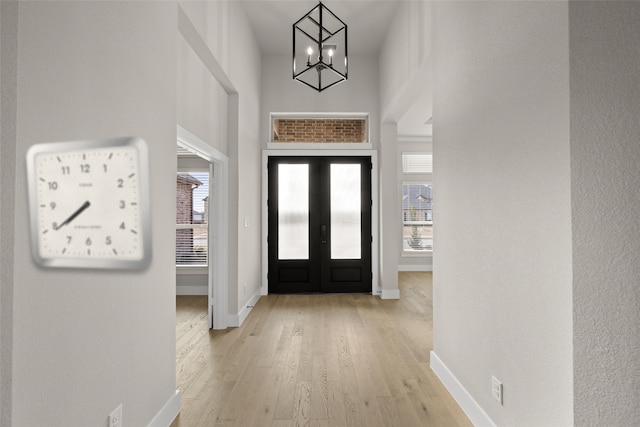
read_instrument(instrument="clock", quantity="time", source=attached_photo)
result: 7:39
